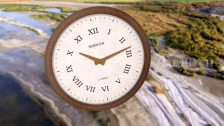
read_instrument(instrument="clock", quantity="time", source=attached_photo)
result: 10:13
